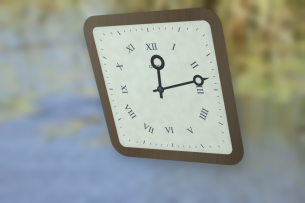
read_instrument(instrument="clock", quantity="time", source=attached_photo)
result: 12:13
